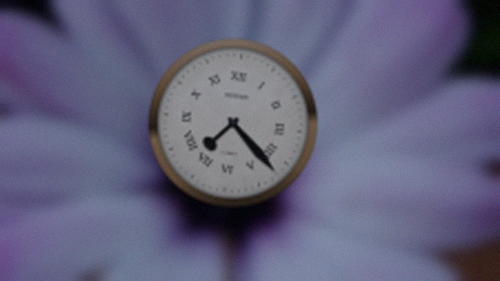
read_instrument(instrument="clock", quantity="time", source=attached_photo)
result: 7:22
